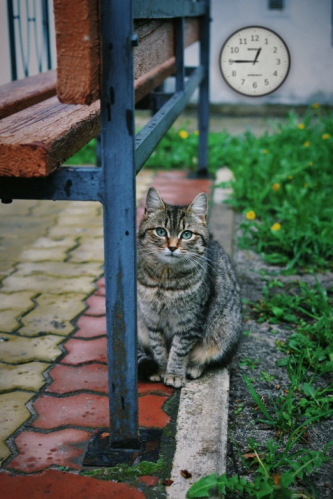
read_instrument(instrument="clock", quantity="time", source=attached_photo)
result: 12:45
